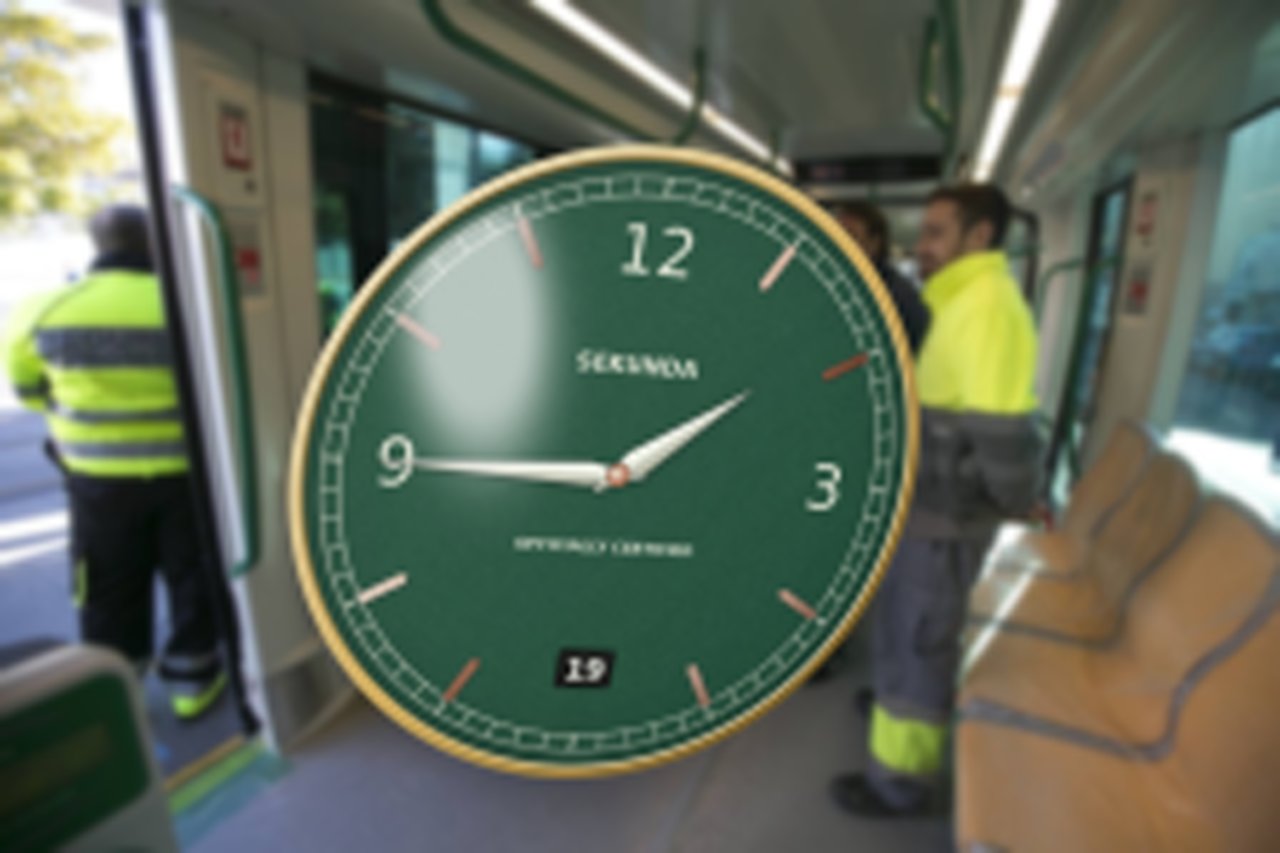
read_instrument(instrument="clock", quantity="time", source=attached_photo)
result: 1:45
